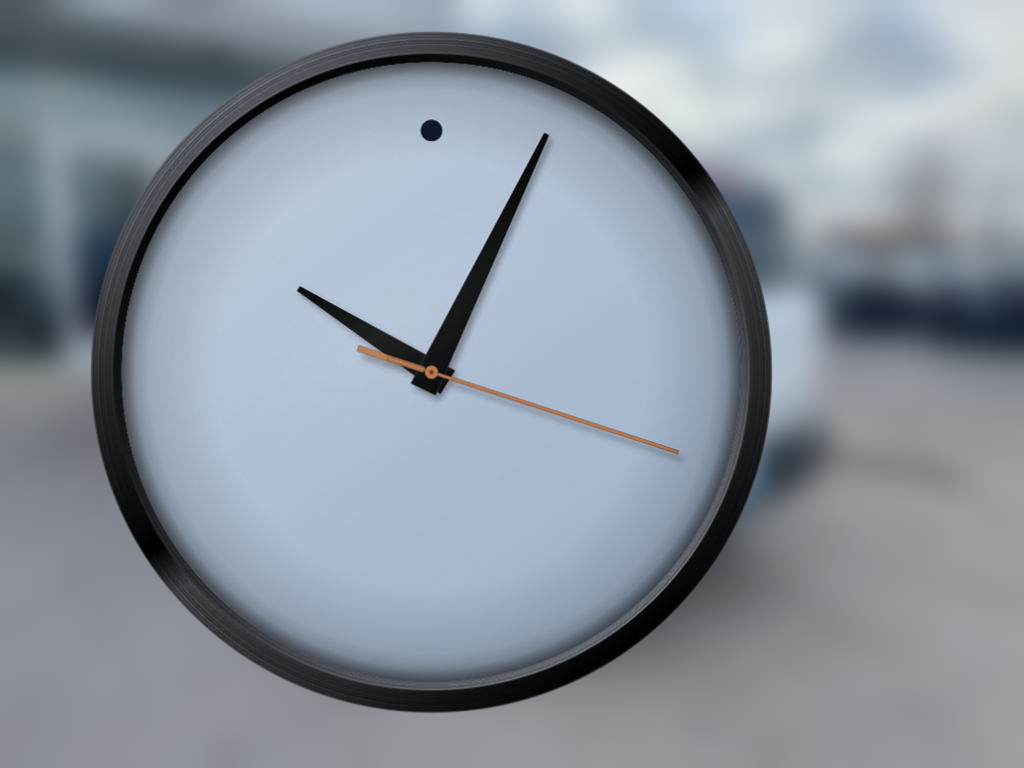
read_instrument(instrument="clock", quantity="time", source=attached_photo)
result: 10:04:18
